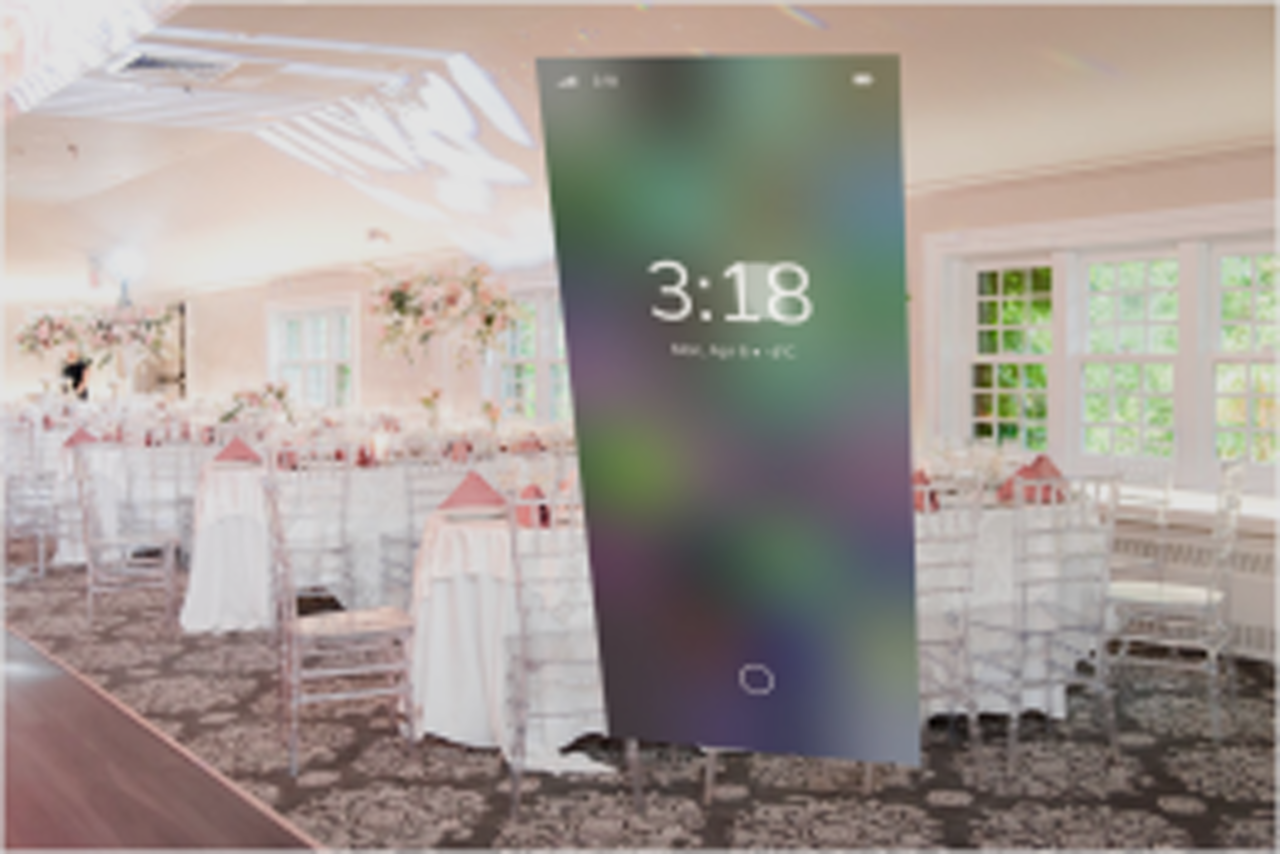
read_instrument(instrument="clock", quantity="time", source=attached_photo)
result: 3:18
